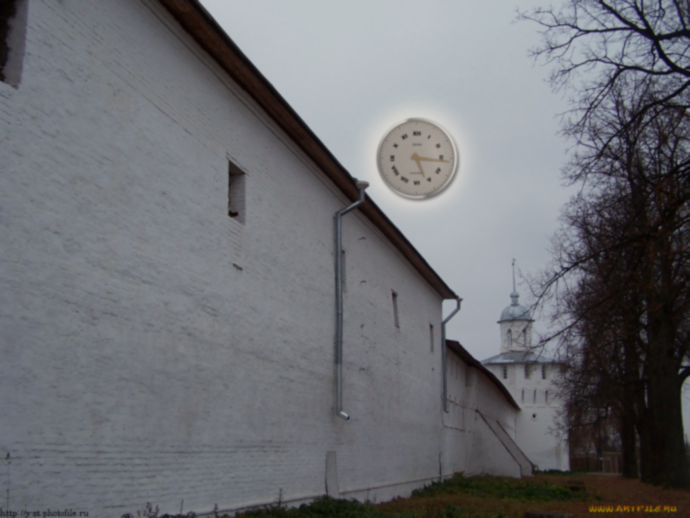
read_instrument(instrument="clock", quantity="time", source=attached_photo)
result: 5:16
